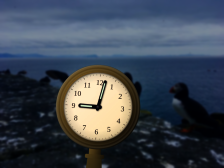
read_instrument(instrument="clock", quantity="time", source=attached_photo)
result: 9:02
